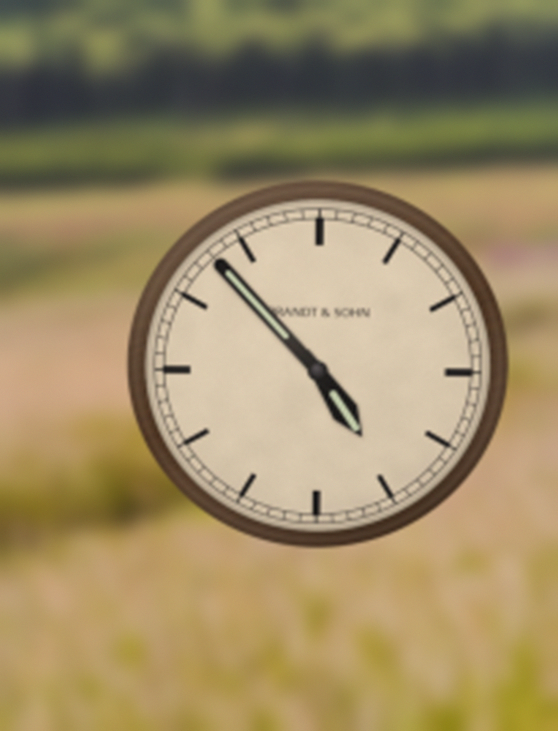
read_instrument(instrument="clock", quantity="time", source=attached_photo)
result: 4:53
